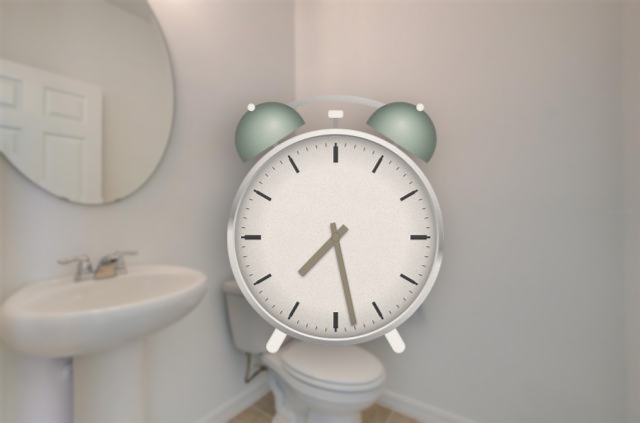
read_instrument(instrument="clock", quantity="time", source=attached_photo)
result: 7:28
